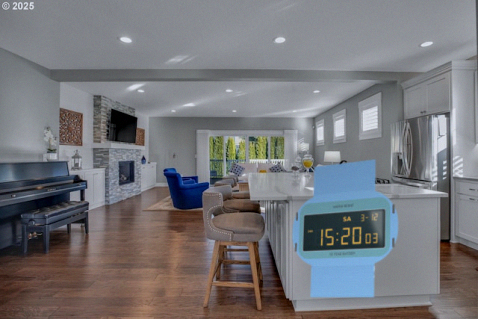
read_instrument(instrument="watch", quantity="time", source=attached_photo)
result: 15:20:03
